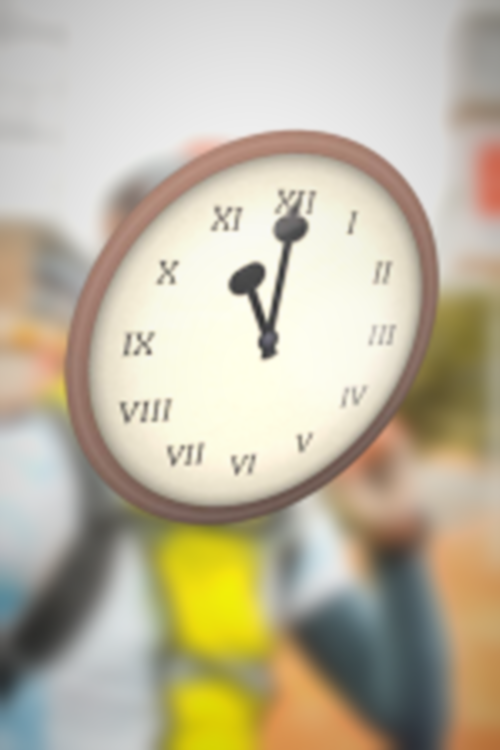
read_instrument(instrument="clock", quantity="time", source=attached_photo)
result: 11:00
